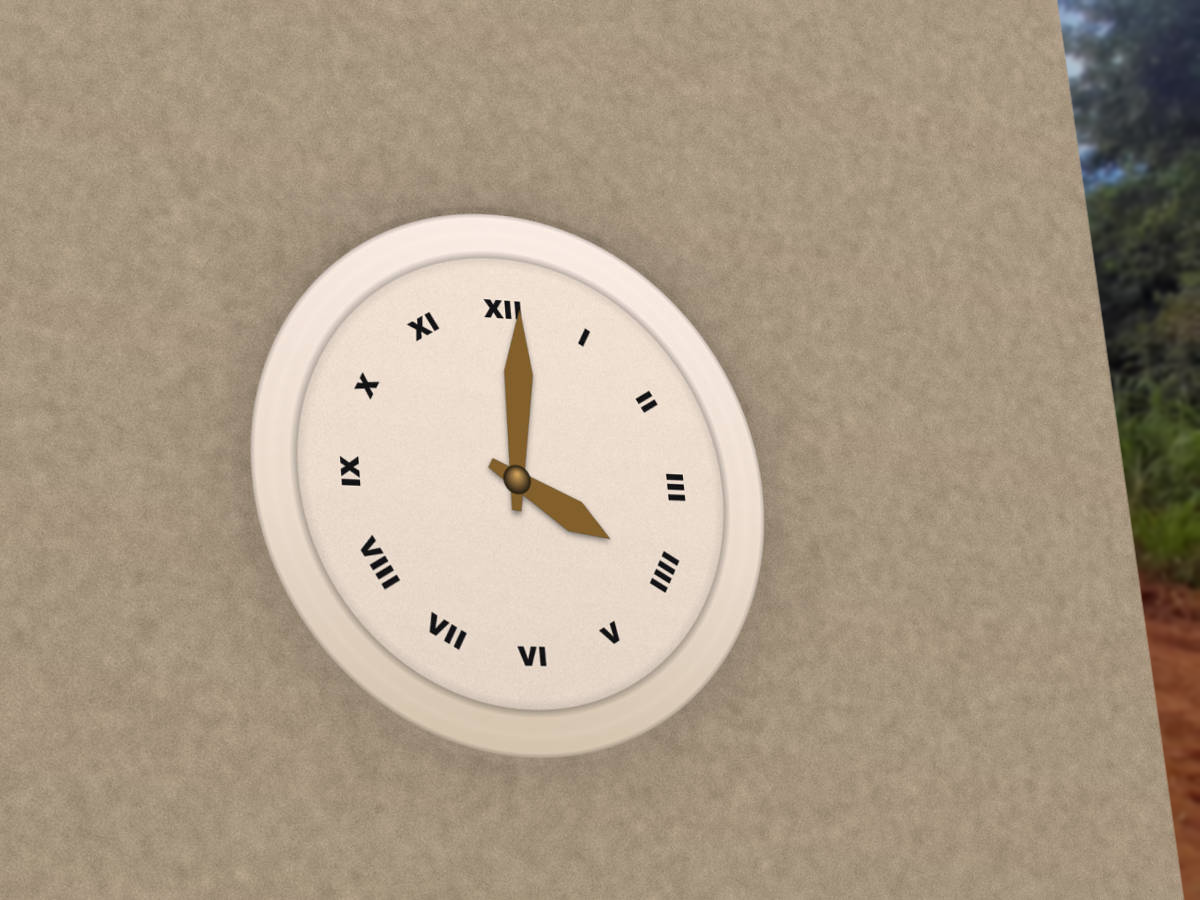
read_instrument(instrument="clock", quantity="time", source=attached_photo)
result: 4:01
